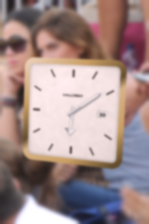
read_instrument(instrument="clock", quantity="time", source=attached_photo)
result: 6:09
